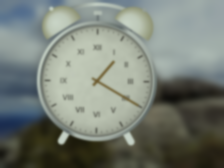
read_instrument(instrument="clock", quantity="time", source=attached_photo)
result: 1:20
